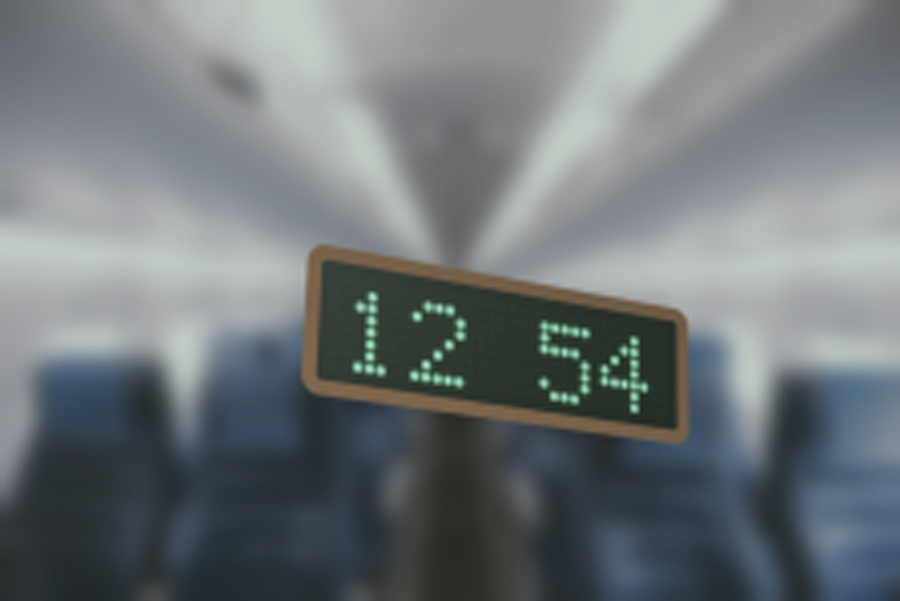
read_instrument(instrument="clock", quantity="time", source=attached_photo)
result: 12:54
